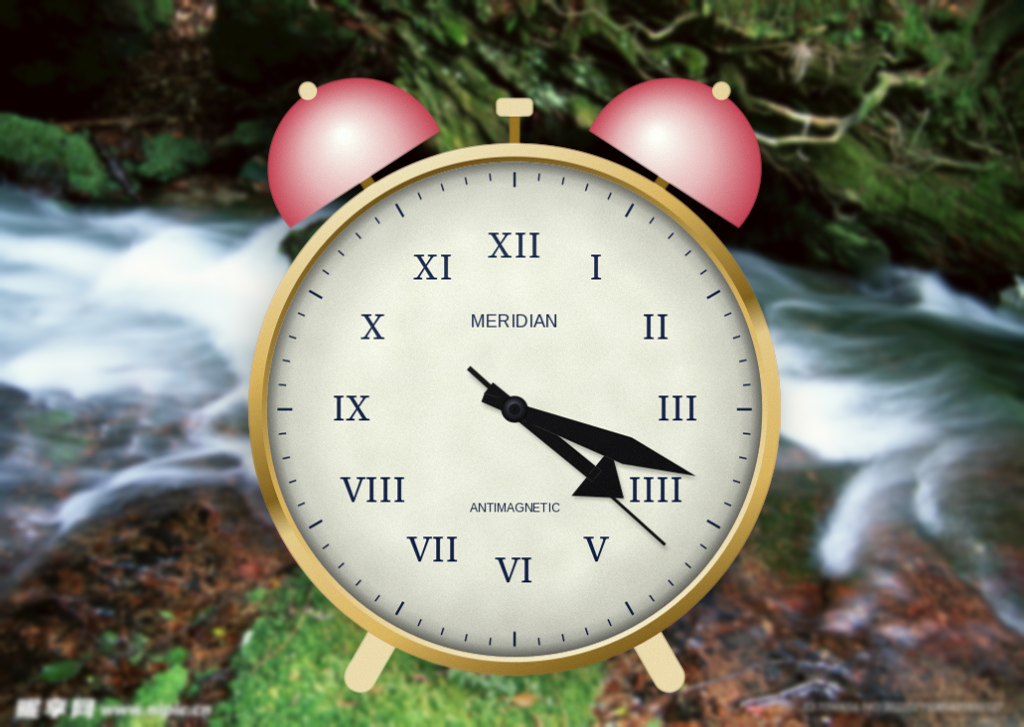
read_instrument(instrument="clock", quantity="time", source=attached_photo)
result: 4:18:22
